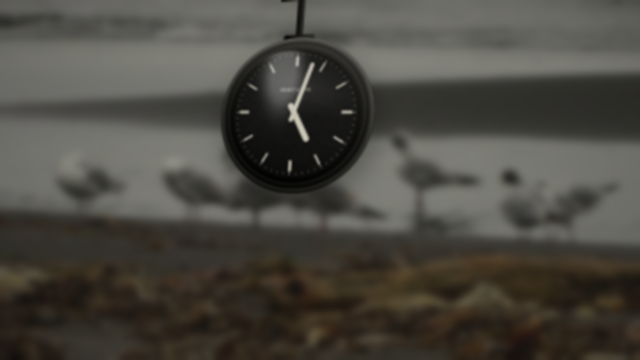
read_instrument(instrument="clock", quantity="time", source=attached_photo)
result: 5:03
